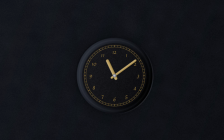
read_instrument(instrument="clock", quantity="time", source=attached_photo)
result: 11:09
